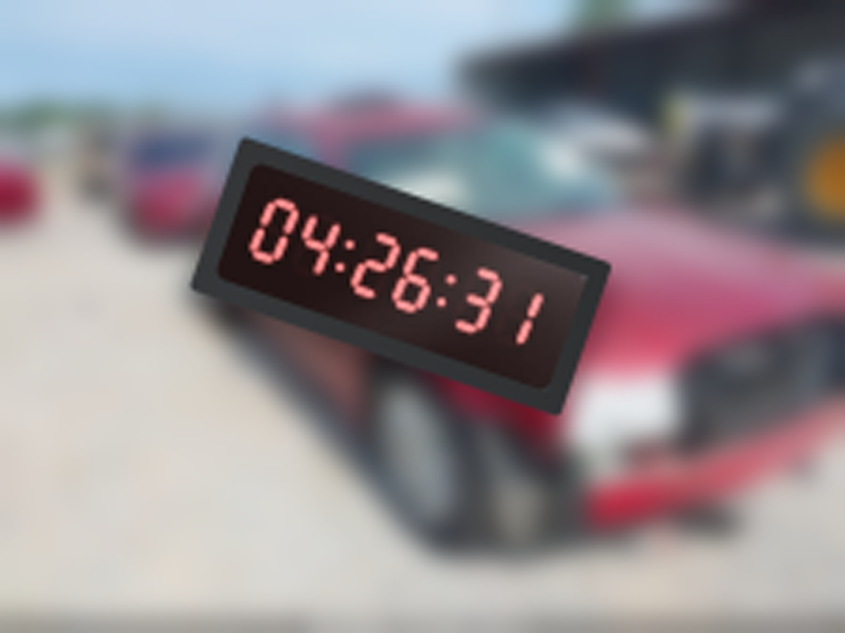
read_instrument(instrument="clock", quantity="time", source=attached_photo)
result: 4:26:31
